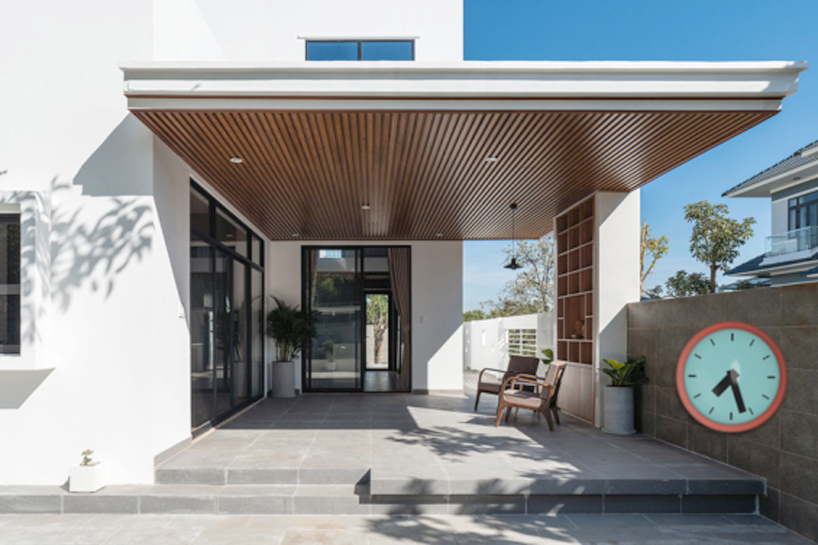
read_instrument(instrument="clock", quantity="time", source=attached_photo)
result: 7:27
